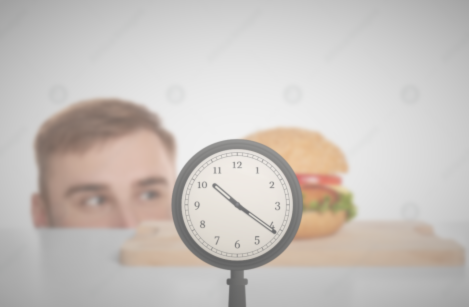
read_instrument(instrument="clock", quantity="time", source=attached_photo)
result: 10:21
